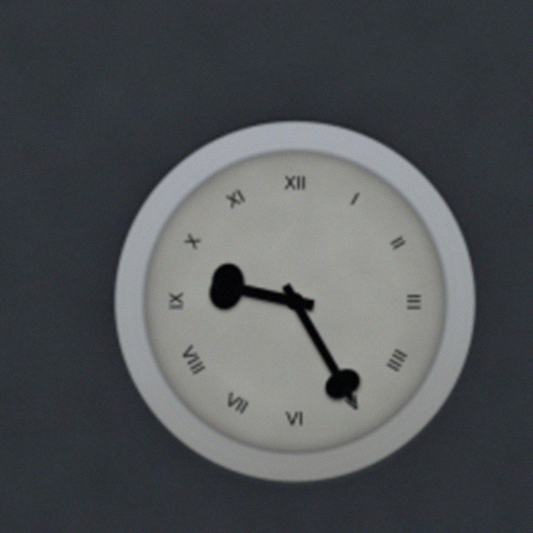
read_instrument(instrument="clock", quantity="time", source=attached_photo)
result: 9:25
